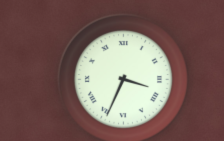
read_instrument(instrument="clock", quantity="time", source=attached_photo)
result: 3:34
